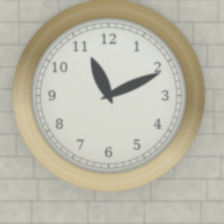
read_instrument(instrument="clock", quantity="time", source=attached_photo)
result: 11:11
